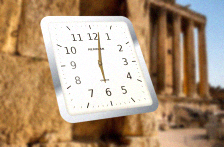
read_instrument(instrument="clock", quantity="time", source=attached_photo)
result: 6:02
